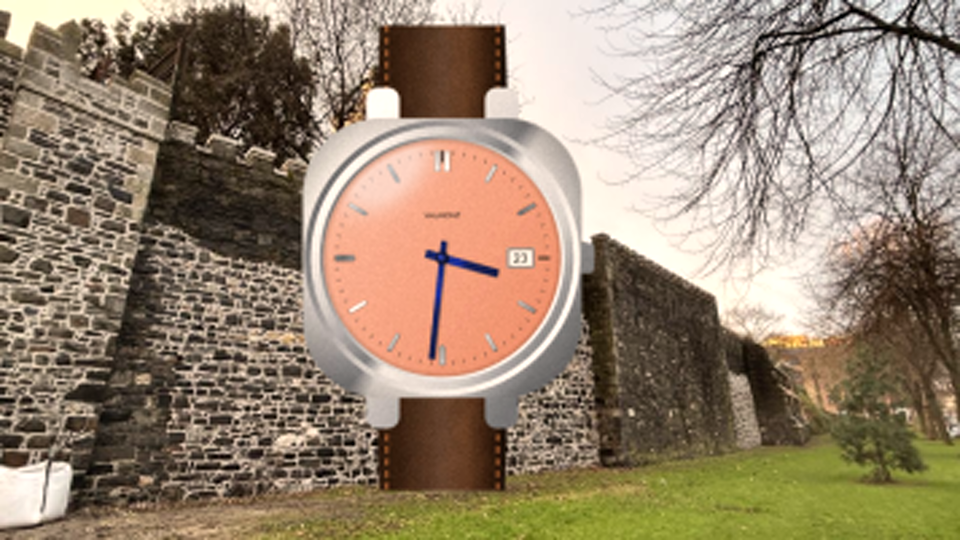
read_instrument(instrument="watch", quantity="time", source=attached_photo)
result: 3:31
